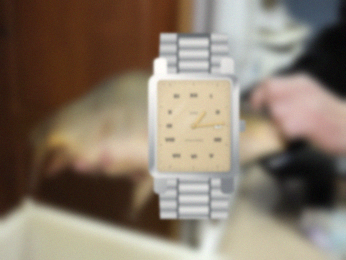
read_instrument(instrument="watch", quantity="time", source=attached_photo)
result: 1:14
